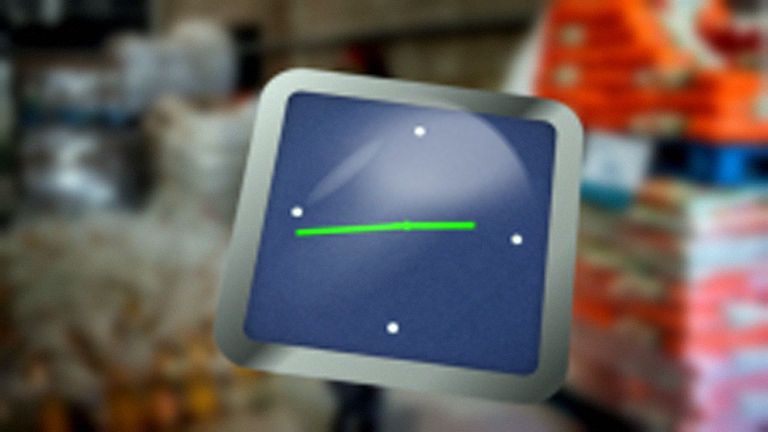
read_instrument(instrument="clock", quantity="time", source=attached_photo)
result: 2:43
